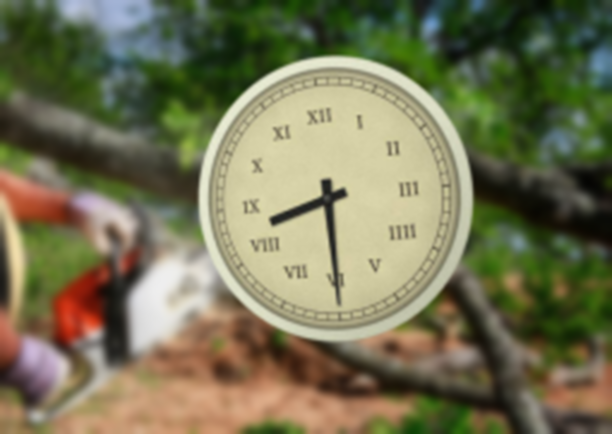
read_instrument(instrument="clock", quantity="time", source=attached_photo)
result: 8:30
